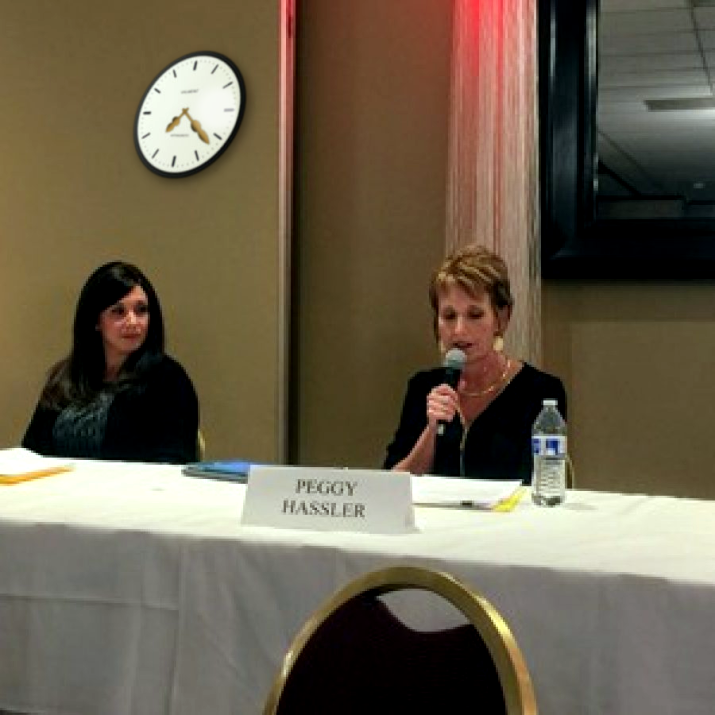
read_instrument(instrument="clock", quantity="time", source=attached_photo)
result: 7:22
